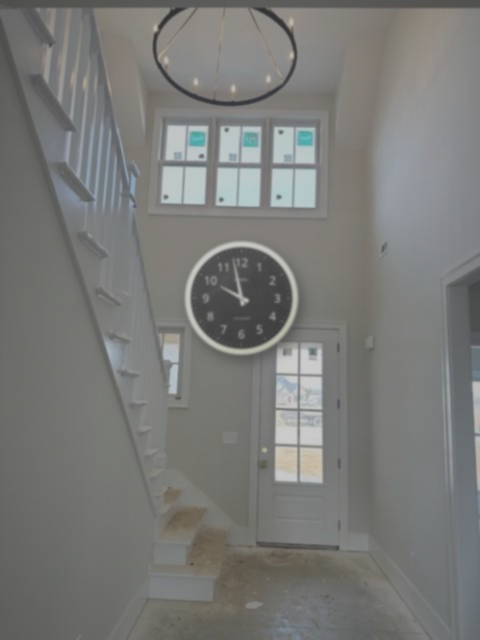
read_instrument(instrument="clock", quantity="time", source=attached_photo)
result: 9:58
